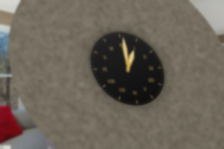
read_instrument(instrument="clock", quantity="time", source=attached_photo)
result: 1:01
